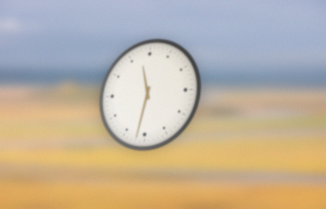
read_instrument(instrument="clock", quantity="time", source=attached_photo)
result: 11:32
